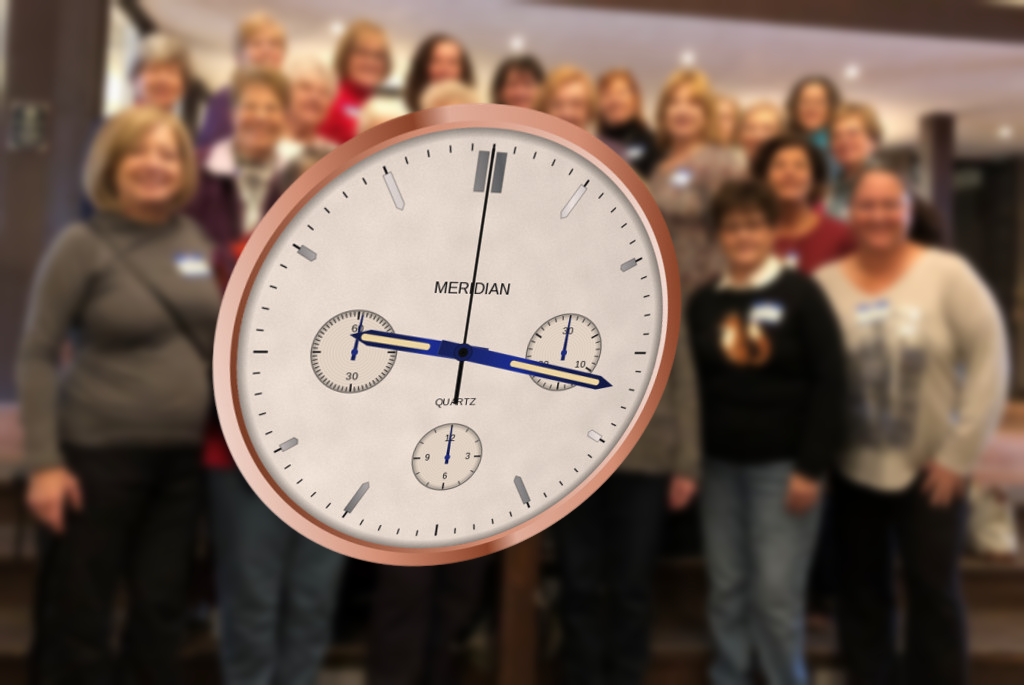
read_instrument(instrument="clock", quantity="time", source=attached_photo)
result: 9:17:01
